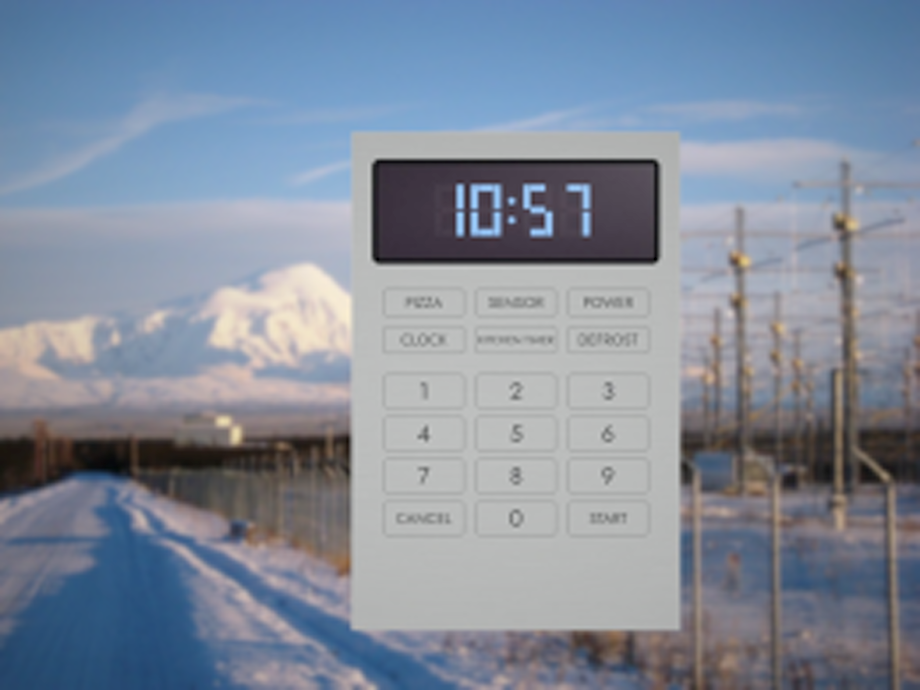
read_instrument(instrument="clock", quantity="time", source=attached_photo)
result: 10:57
